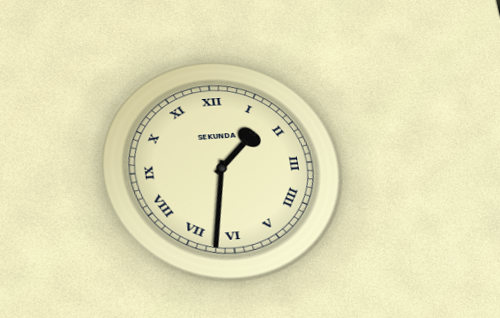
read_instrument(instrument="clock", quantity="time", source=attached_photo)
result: 1:32
